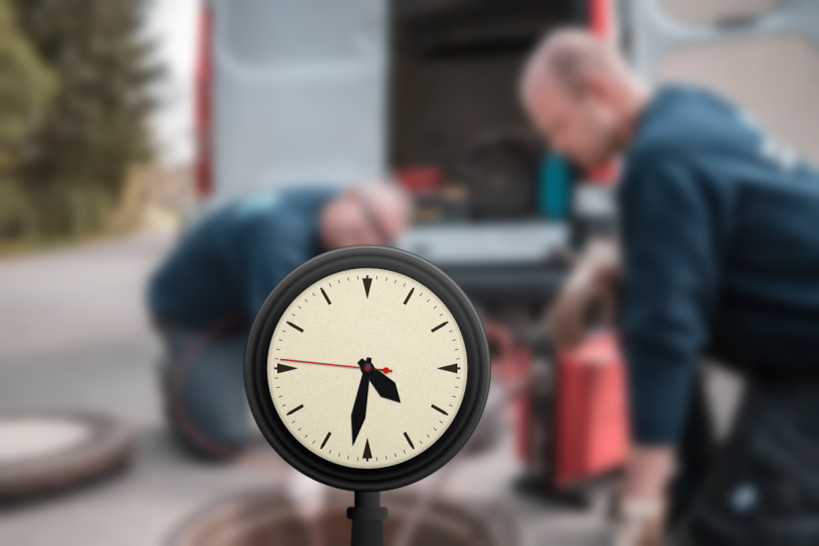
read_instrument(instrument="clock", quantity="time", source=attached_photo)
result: 4:31:46
